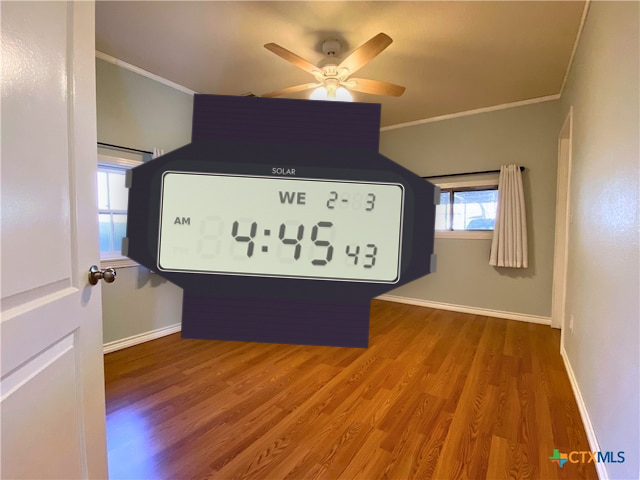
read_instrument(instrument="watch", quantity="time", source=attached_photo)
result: 4:45:43
